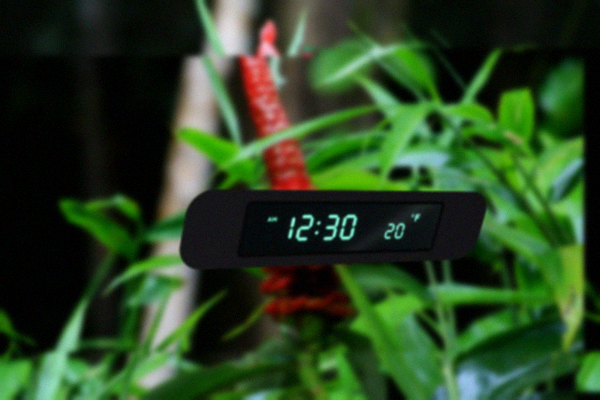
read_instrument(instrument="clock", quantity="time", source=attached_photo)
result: 12:30
